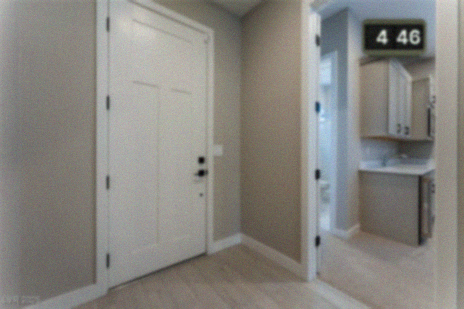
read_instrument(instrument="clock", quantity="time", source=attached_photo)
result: 4:46
